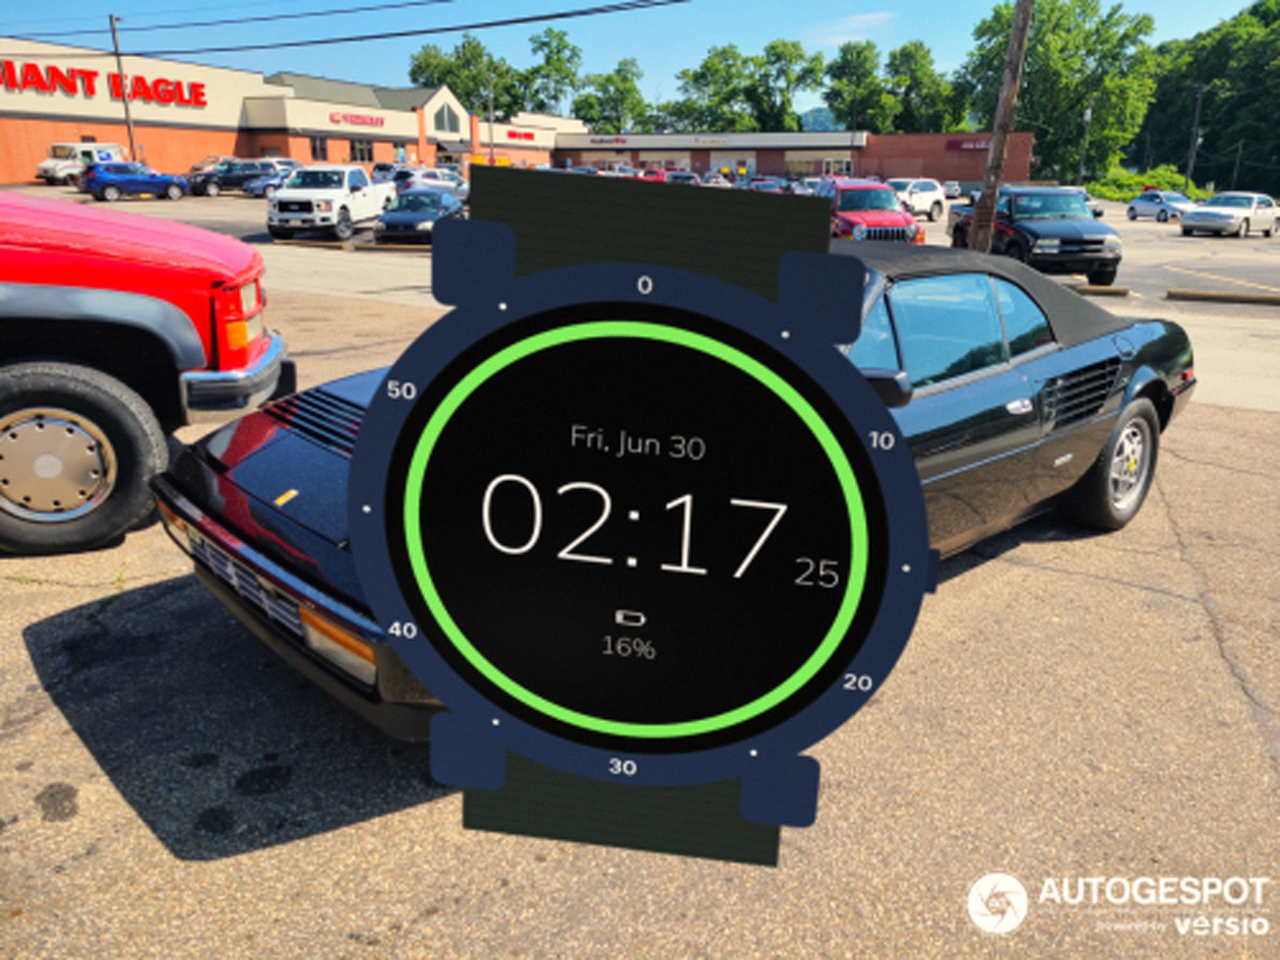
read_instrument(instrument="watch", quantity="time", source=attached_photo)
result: 2:17:25
